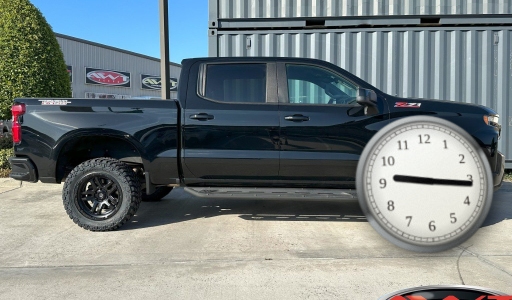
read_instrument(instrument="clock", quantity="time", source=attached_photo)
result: 9:16
